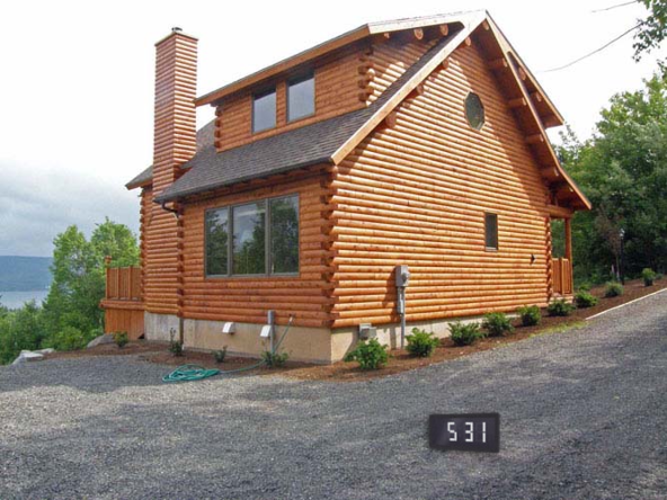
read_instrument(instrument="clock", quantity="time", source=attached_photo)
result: 5:31
